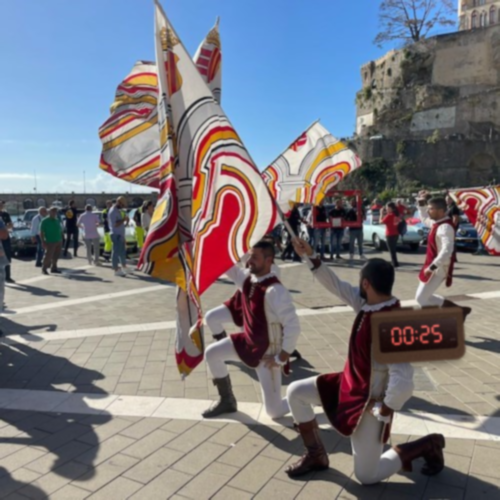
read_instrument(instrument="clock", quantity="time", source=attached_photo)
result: 0:25
